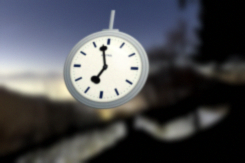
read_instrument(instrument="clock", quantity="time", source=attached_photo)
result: 6:58
